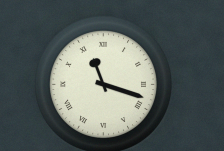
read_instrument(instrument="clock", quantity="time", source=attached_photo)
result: 11:18
